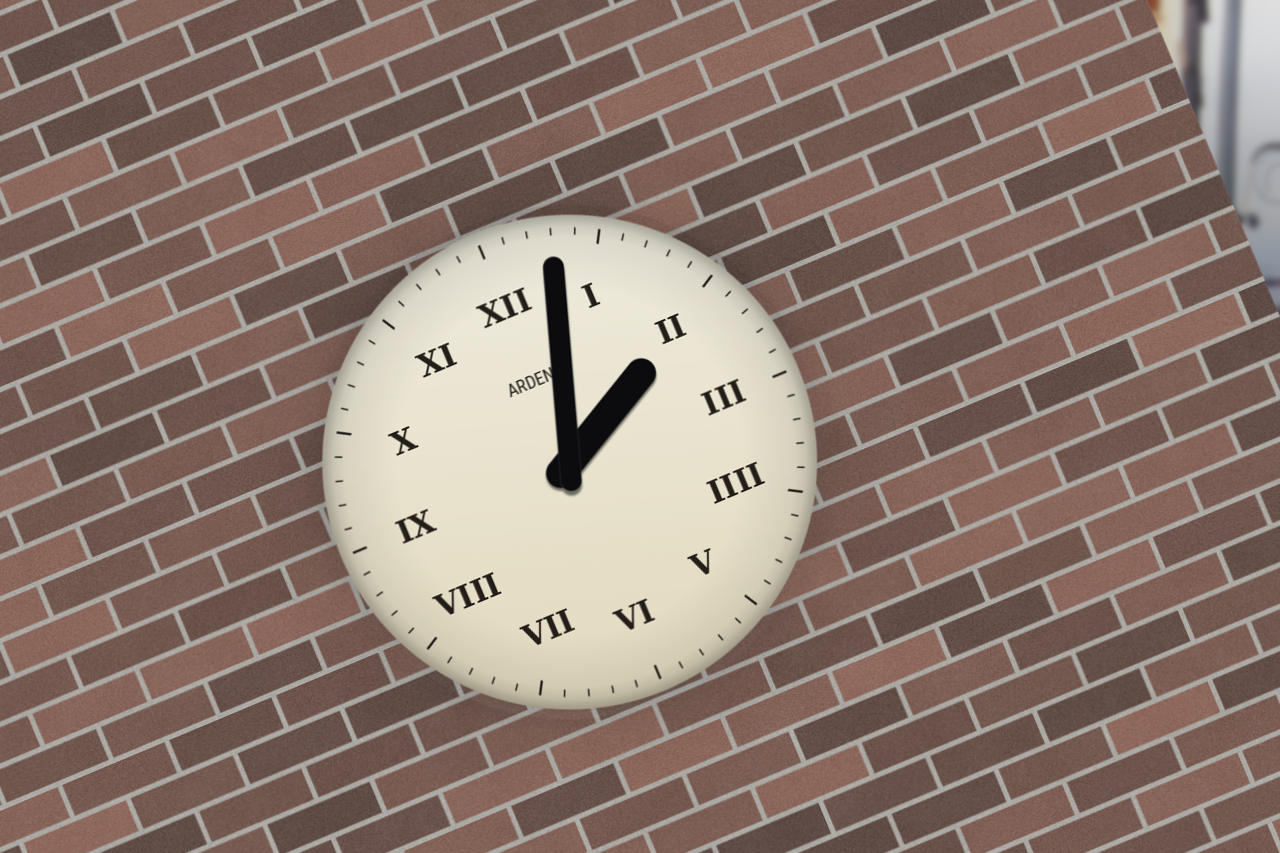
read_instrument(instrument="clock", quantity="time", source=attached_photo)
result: 2:03
